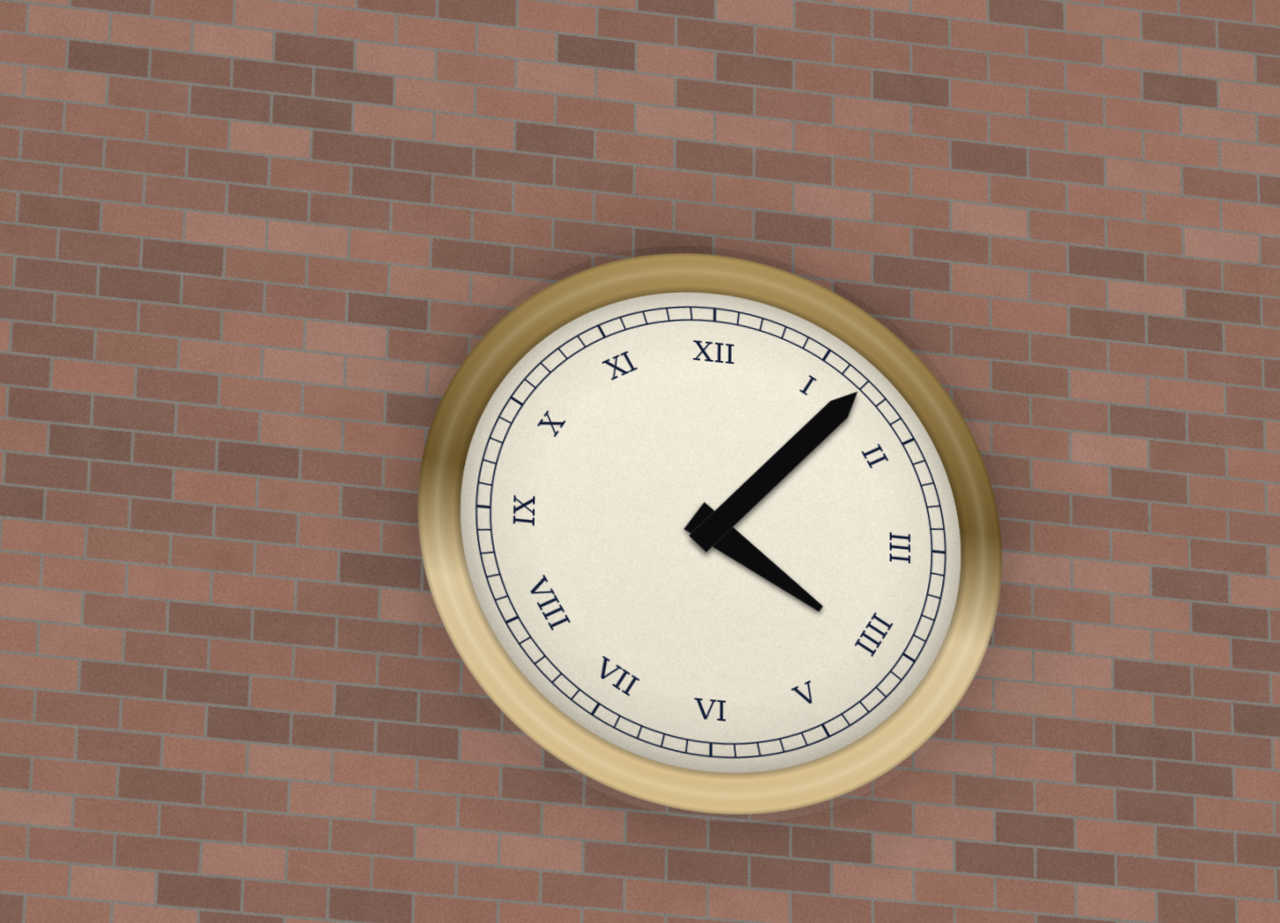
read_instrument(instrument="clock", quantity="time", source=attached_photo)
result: 4:07
